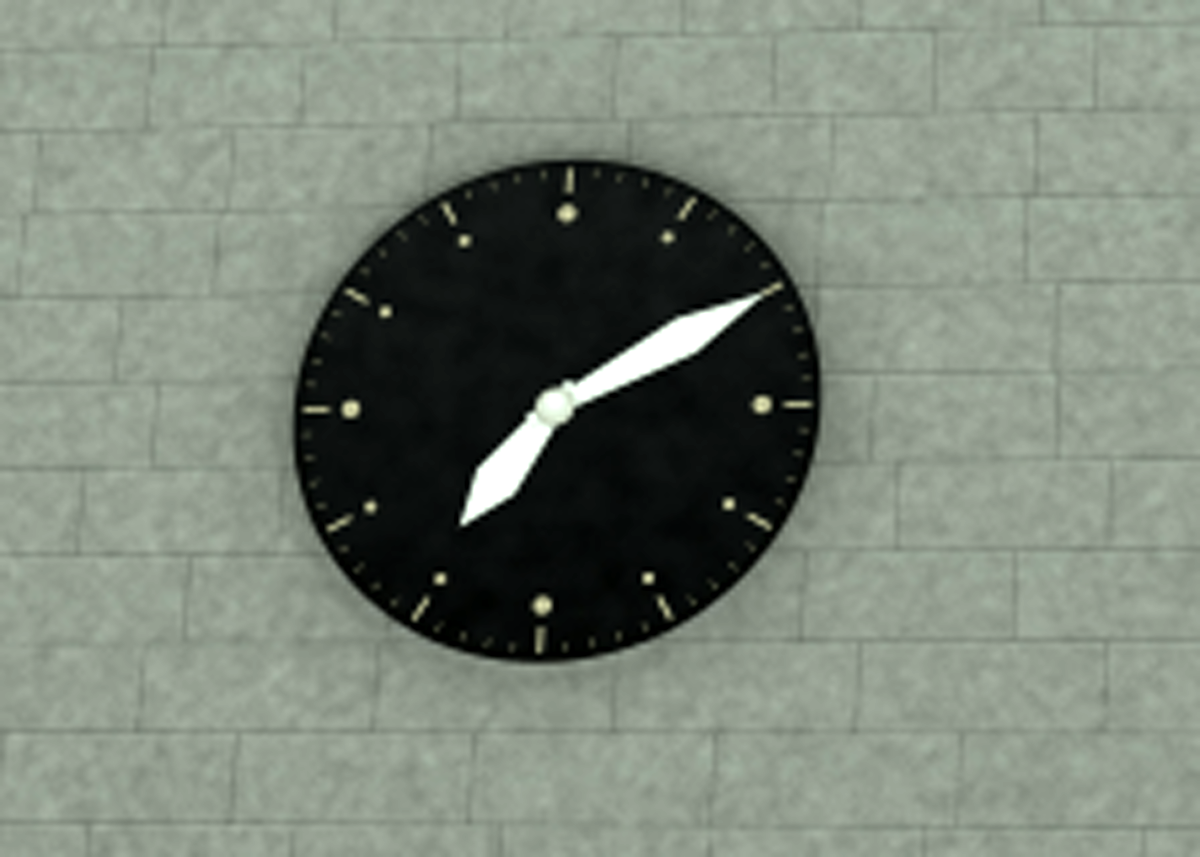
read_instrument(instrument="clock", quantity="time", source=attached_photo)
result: 7:10
